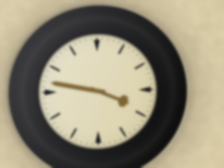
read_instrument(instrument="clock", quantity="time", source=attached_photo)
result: 3:47
